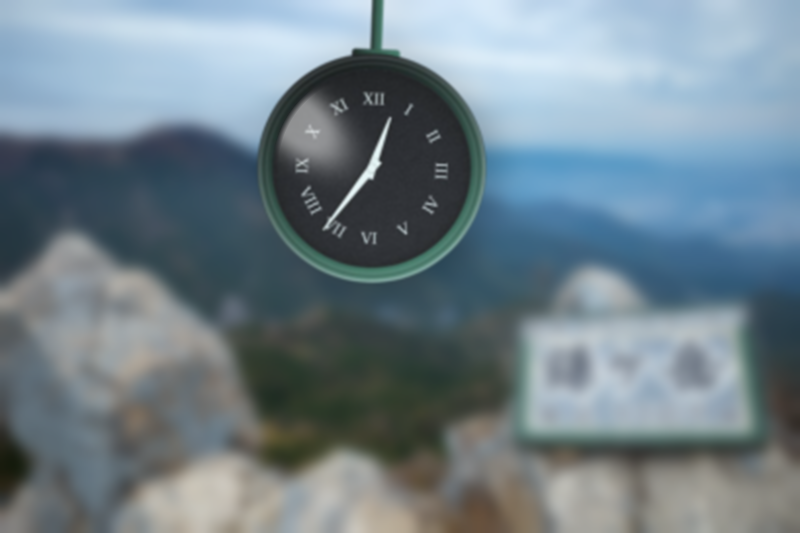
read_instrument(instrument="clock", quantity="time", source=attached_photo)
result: 12:36
